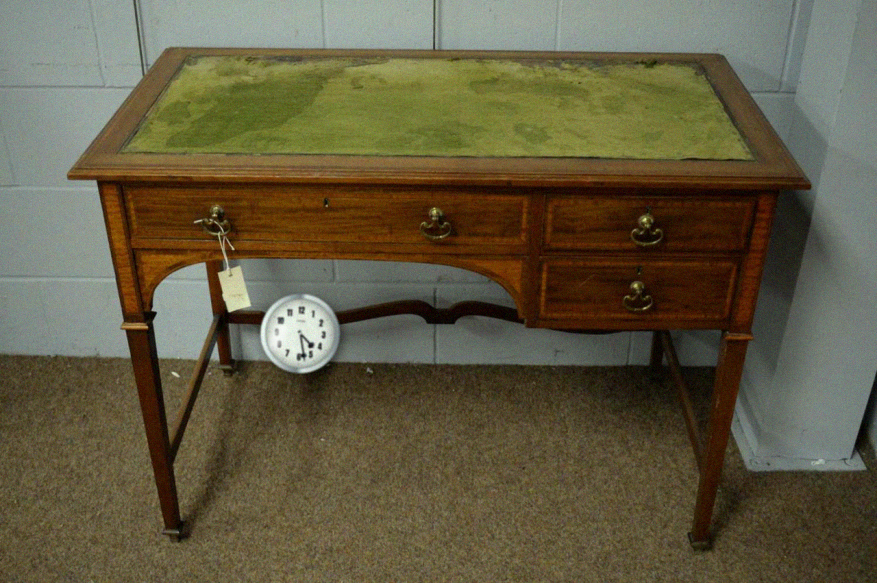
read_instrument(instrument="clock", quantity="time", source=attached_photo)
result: 4:28
